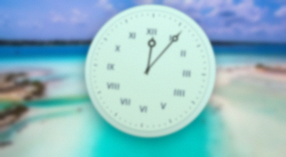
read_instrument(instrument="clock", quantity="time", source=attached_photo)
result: 12:06
